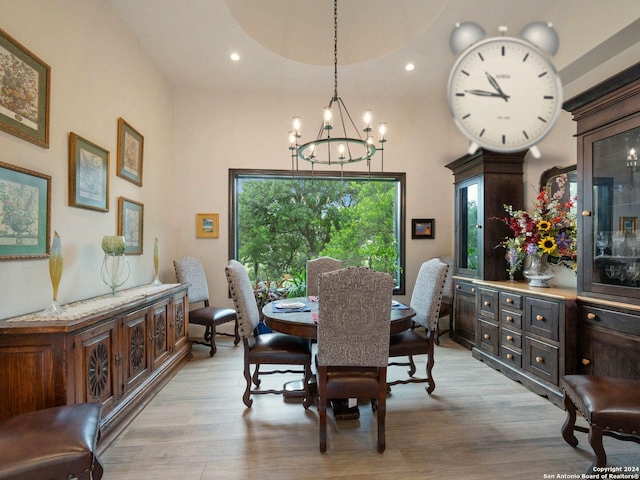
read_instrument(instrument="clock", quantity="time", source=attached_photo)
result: 10:46
